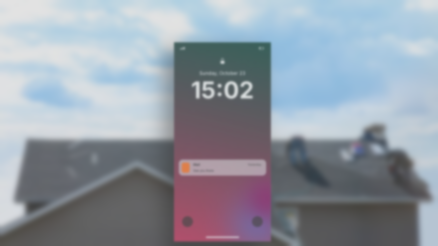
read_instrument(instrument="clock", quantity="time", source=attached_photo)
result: 15:02
